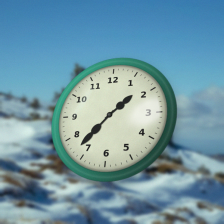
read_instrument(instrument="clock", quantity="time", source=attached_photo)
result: 1:37
